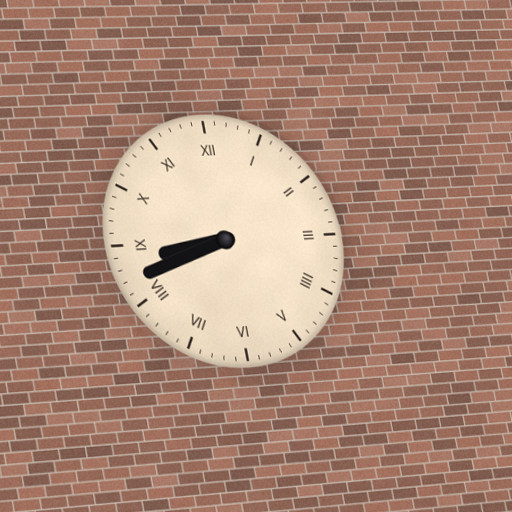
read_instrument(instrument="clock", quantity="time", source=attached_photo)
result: 8:42
